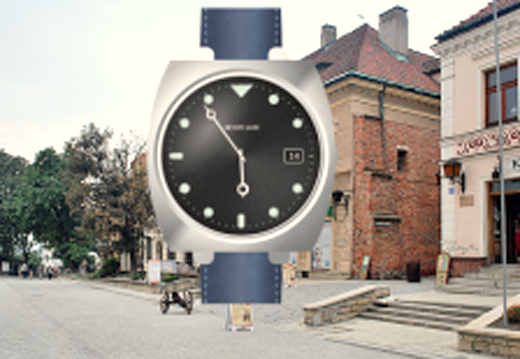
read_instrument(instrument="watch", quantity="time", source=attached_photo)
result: 5:54
